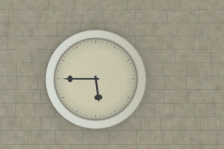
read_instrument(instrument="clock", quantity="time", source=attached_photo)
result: 5:45
